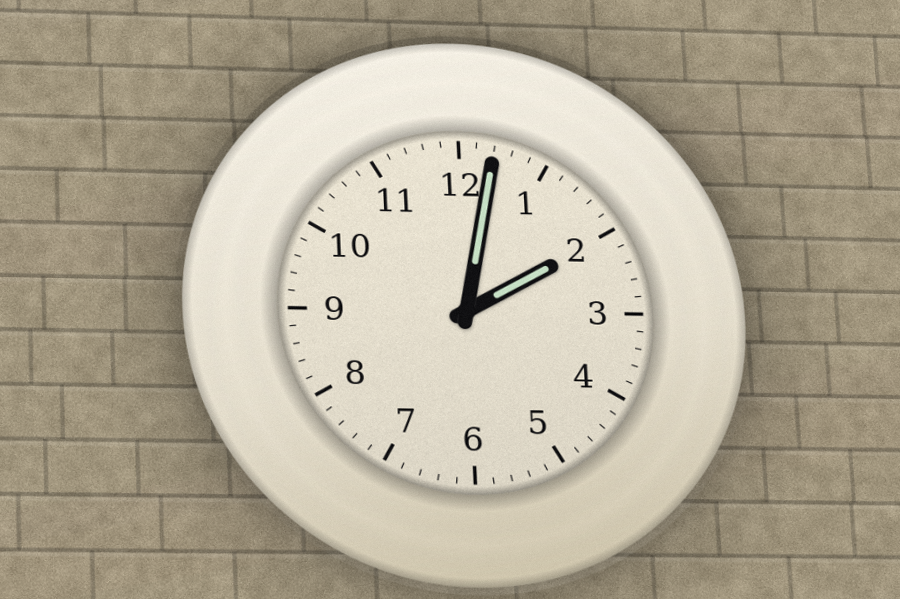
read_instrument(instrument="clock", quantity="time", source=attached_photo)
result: 2:02
